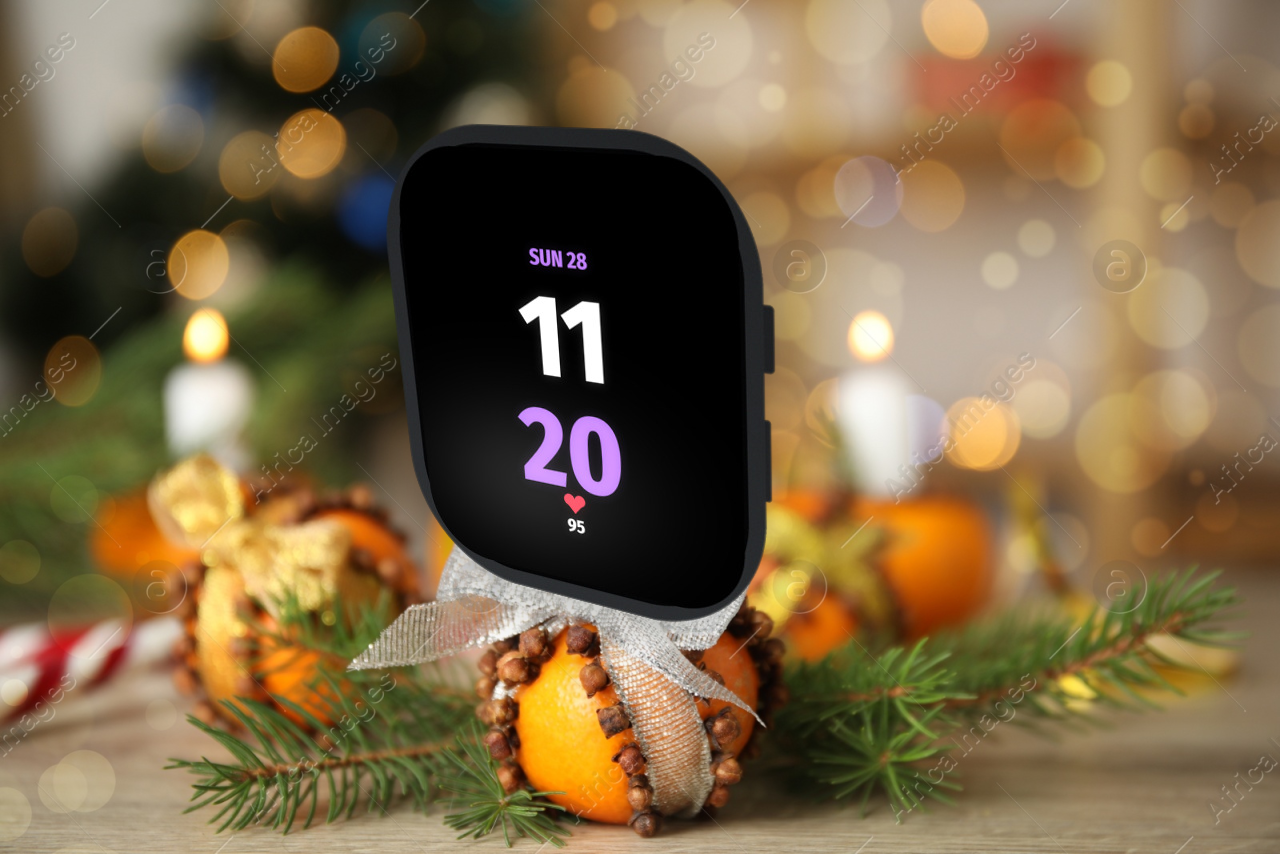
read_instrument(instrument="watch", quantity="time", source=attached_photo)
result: 11:20
